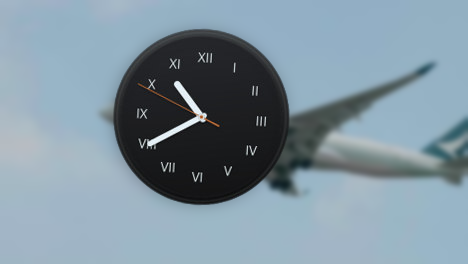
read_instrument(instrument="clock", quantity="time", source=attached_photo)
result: 10:39:49
